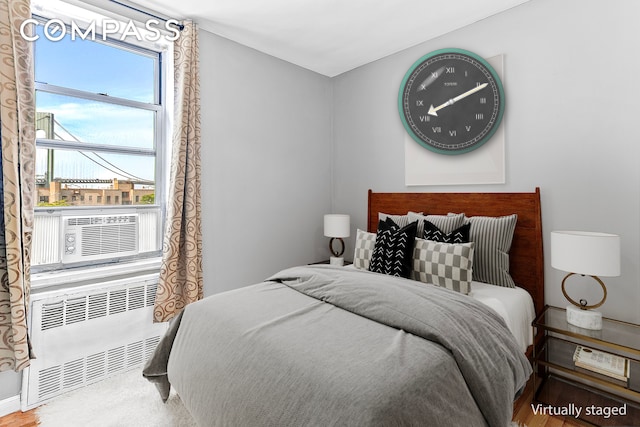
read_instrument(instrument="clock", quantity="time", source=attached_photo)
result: 8:11
